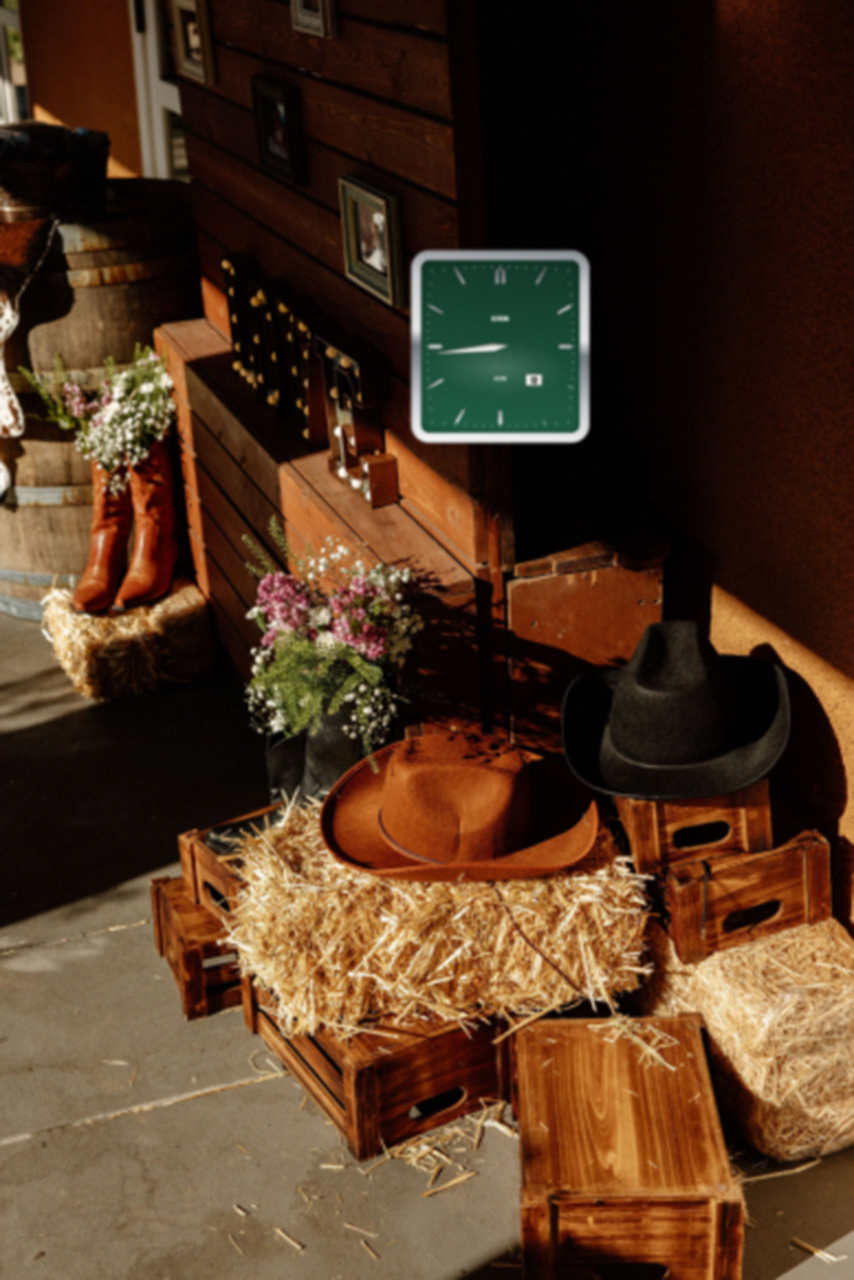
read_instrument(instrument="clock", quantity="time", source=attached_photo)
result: 8:44
